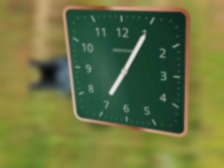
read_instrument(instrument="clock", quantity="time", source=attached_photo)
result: 7:05
